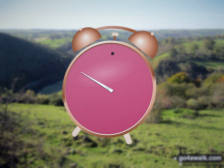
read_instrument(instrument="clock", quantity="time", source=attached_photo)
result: 9:49
